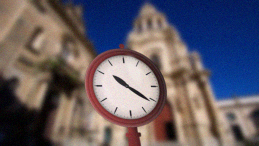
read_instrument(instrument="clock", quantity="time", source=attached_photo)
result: 10:21
